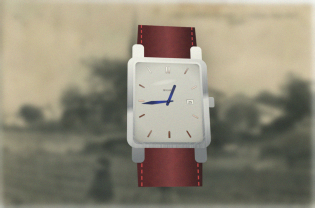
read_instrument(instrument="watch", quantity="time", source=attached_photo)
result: 12:44
